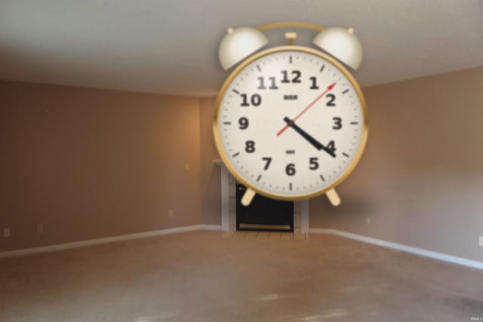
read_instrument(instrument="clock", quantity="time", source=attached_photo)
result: 4:21:08
